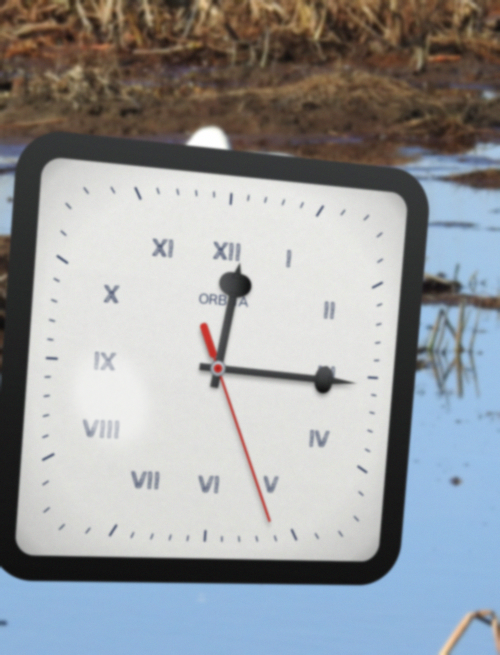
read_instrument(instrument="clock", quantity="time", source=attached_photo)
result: 12:15:26
